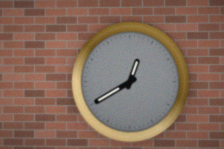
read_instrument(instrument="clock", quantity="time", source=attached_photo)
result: 12:40
